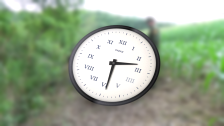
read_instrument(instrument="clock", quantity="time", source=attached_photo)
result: 2:29
